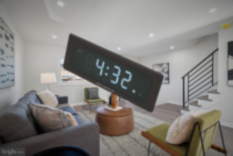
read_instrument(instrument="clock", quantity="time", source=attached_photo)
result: 4:32
